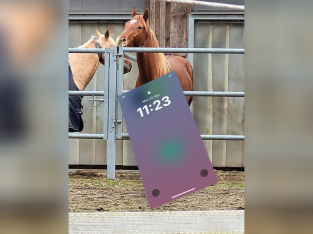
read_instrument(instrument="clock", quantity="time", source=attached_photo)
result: 11:23
